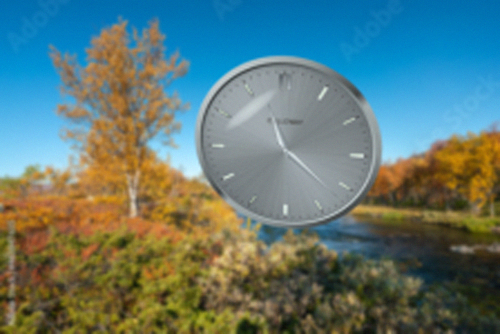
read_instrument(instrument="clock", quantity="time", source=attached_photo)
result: 11:22
